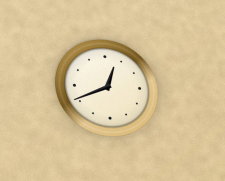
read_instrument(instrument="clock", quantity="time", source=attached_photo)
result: 12:41
